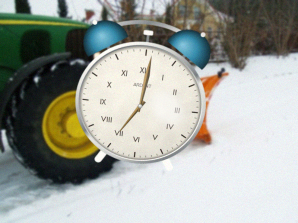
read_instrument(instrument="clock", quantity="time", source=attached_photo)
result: 7:01
